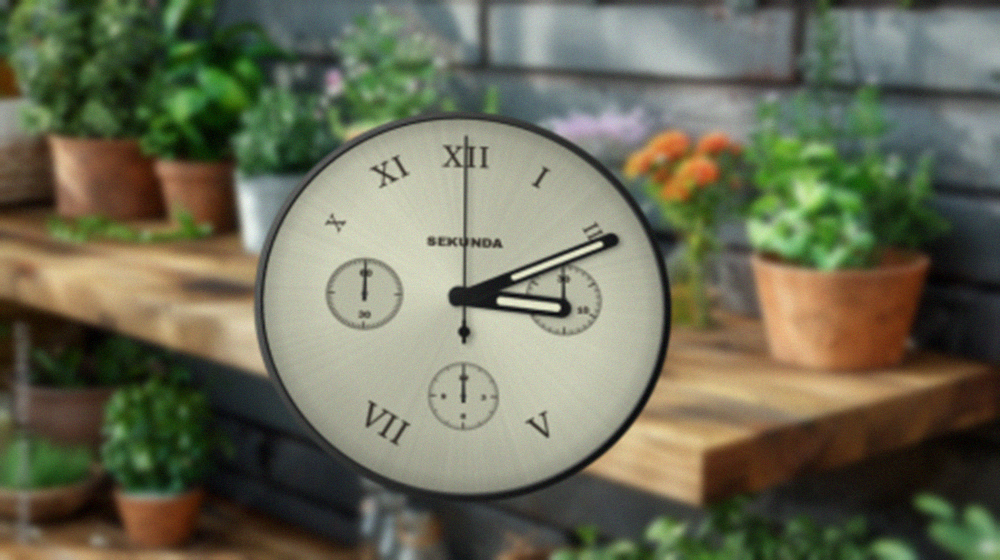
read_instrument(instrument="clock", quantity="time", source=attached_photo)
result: 3:11
